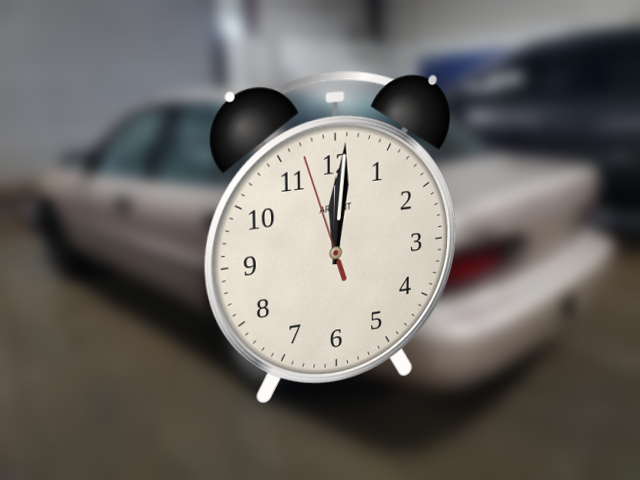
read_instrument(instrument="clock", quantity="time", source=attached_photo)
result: 12:00:57
